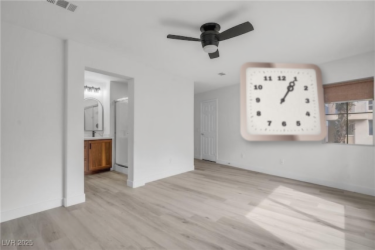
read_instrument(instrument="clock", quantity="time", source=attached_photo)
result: 1:05
